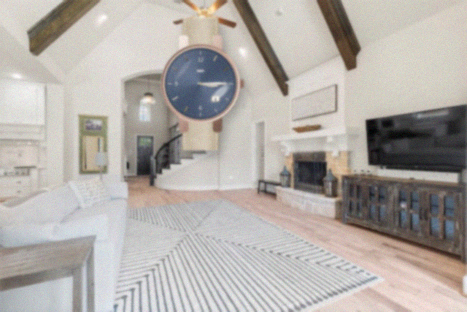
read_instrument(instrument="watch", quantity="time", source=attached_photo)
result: 3:15
